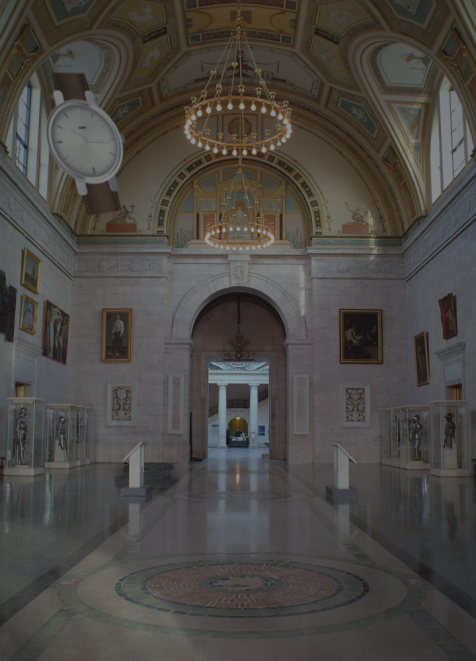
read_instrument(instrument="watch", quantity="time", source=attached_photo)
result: 10:16
